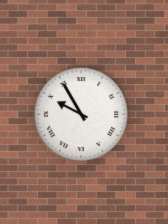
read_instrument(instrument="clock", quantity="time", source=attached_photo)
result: 9:55
